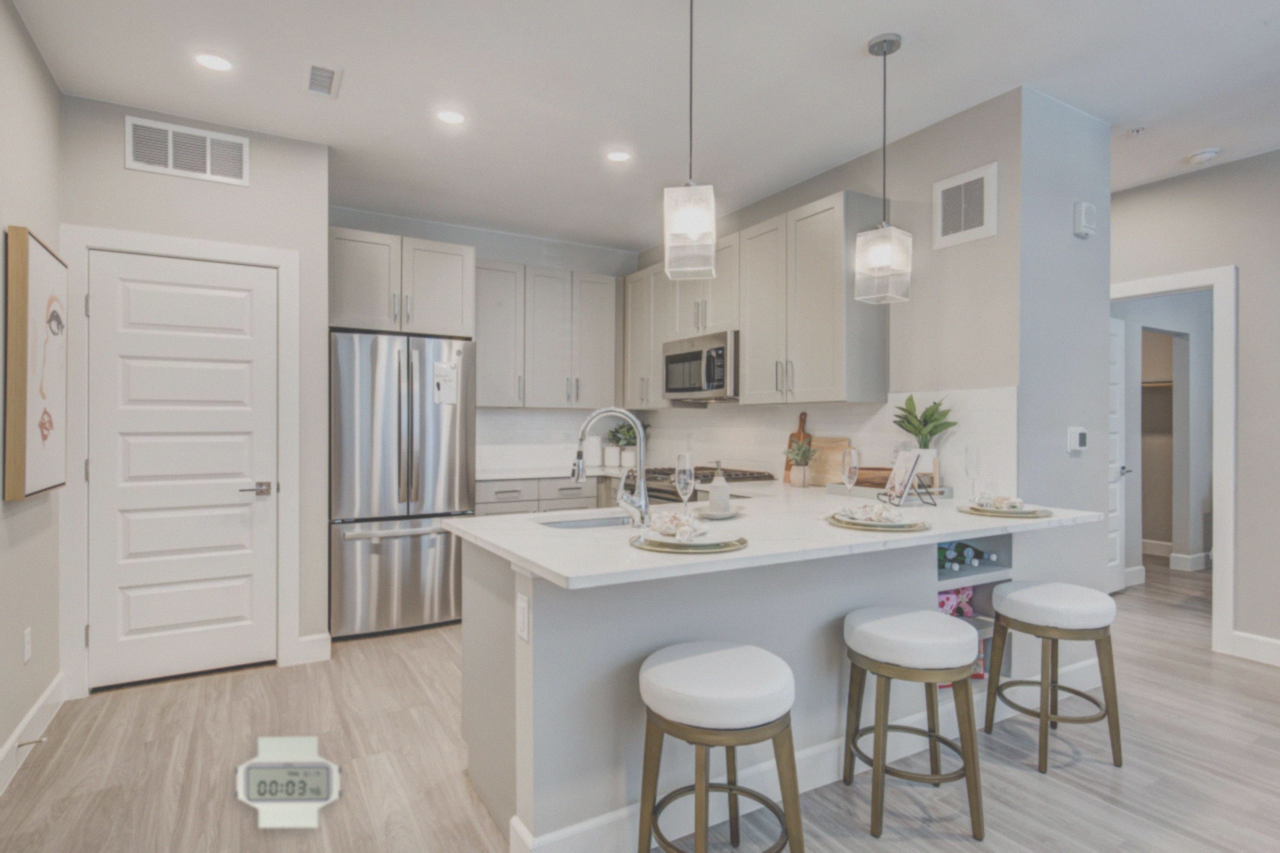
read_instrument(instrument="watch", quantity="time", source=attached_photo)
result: 0:03
